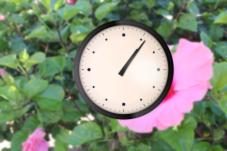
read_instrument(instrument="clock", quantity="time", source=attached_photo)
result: 1:06
